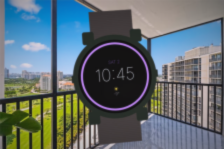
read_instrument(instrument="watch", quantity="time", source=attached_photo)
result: 10:45
